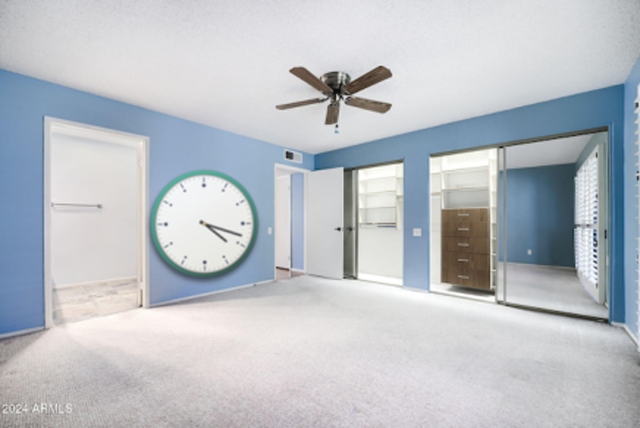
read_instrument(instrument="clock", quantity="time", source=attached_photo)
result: 4:18
